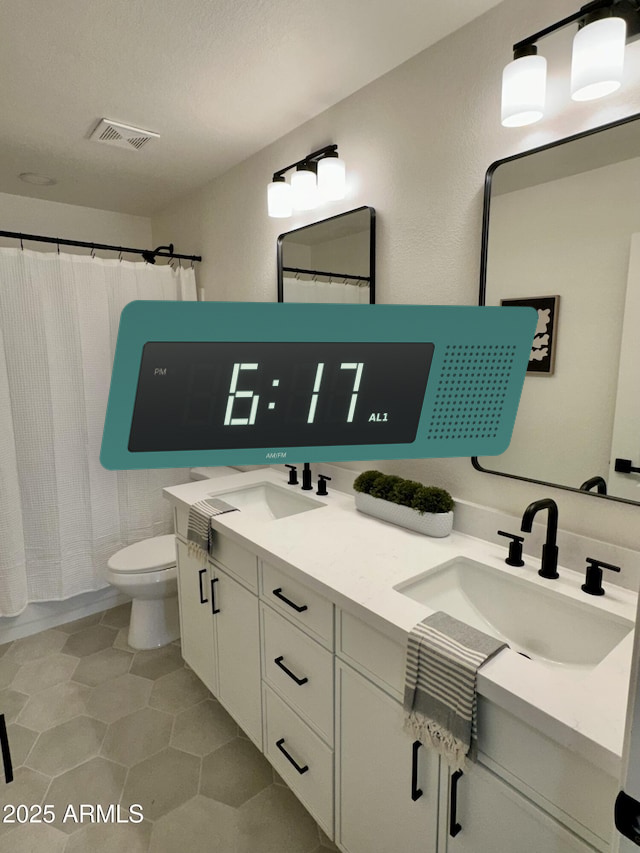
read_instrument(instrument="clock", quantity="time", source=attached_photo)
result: 6:17
